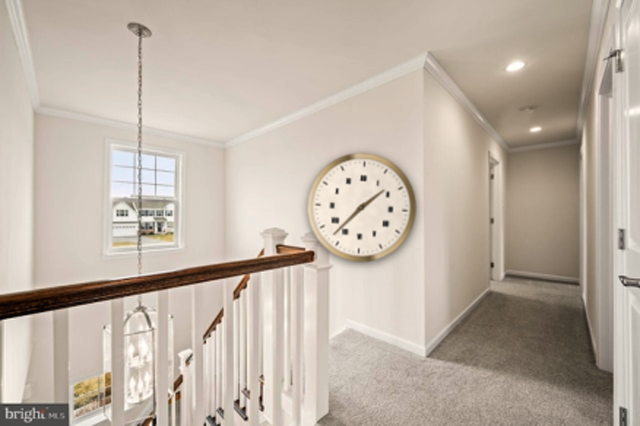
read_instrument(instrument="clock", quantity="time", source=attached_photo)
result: 1:37
